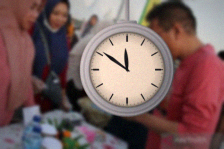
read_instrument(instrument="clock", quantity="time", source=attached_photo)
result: 11:51
